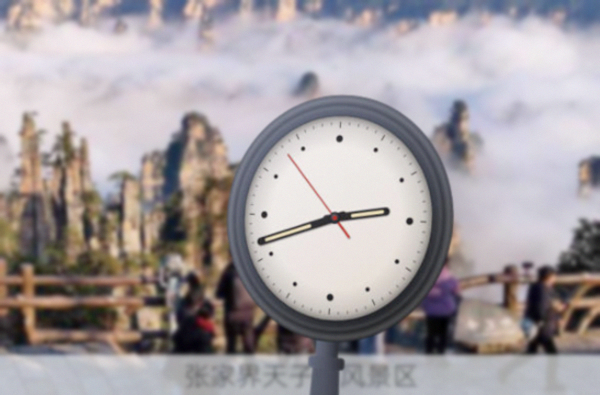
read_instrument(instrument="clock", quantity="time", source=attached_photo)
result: 2:41:53
